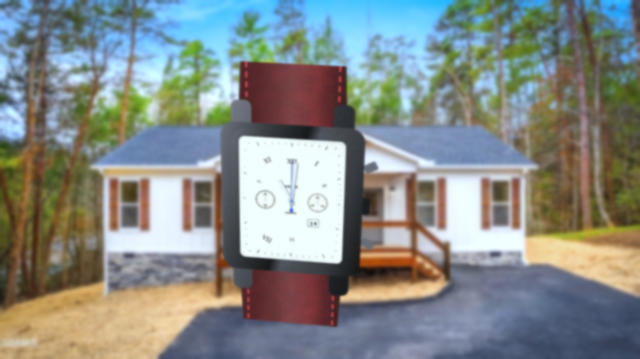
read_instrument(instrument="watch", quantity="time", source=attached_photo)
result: 11:01
